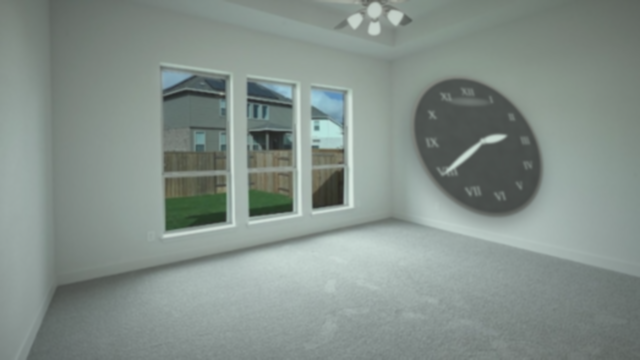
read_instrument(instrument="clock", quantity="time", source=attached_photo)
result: 2:40
